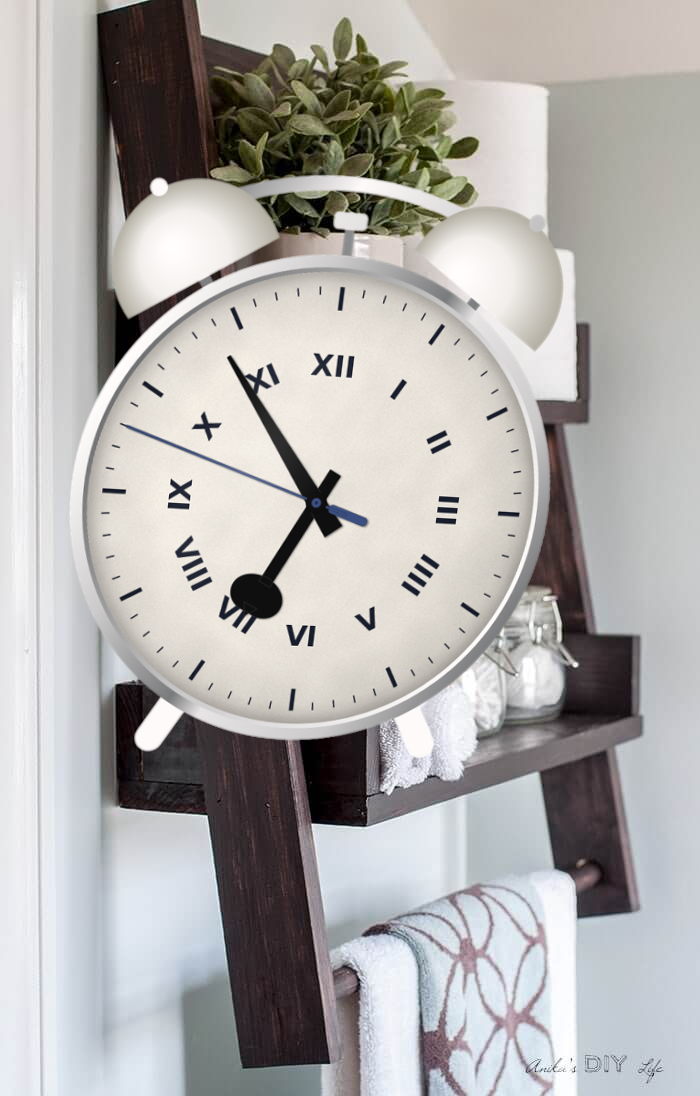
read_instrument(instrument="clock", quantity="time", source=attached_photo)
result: 6:53:48
